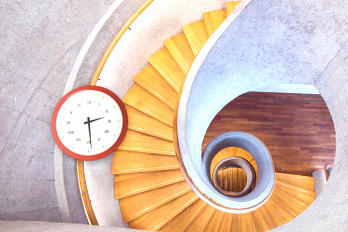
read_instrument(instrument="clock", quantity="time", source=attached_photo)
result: 2:29
